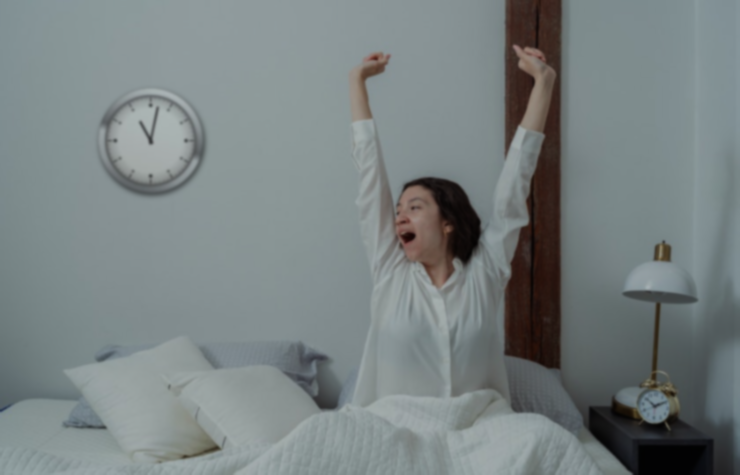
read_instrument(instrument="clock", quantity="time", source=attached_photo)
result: 11:02
